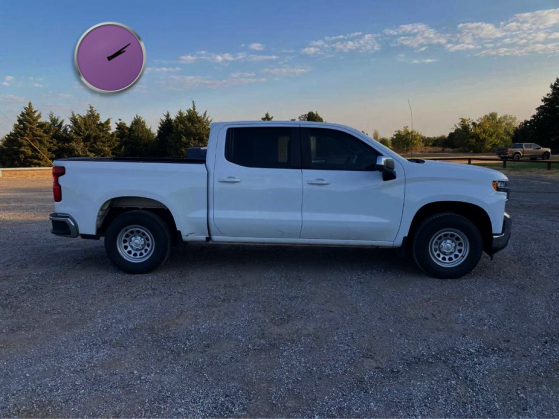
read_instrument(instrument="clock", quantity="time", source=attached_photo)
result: 2:09
